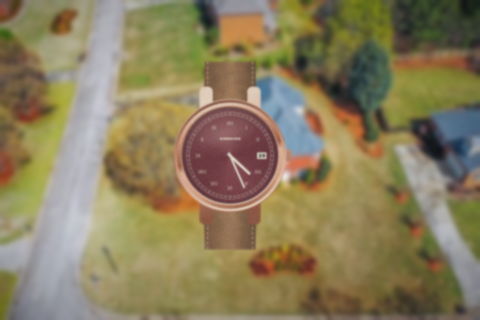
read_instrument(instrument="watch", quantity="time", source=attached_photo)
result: 4:26
